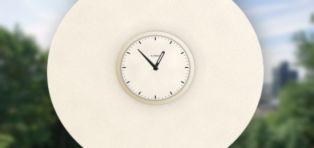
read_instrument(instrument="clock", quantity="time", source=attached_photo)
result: 12:53
